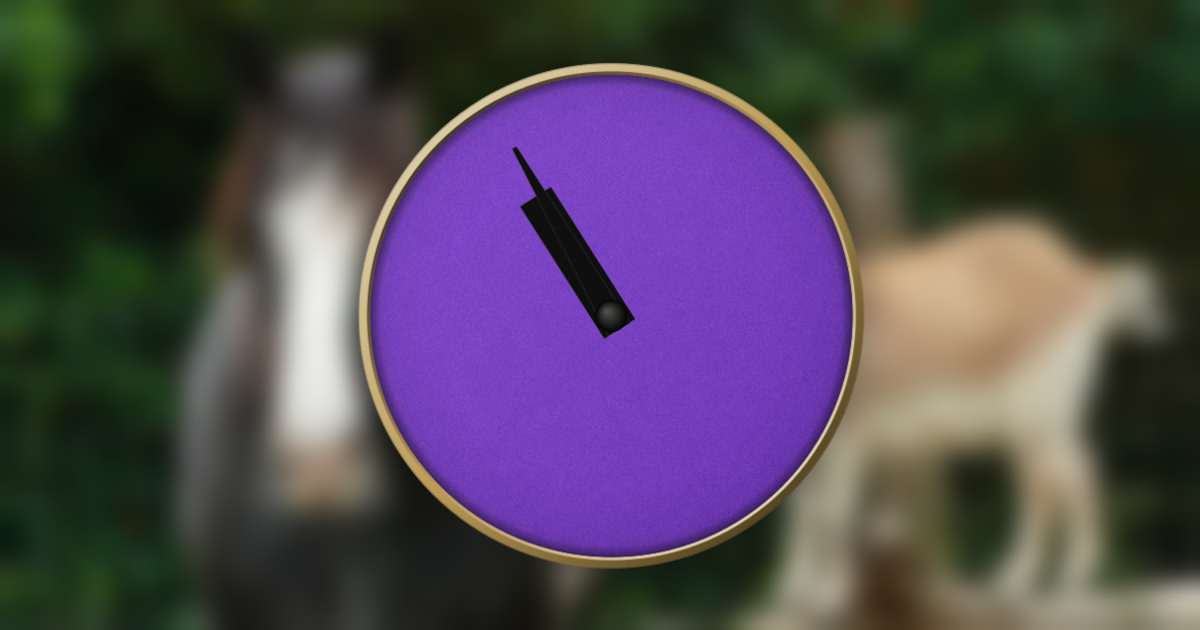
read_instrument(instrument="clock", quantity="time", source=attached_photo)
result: 10:55
